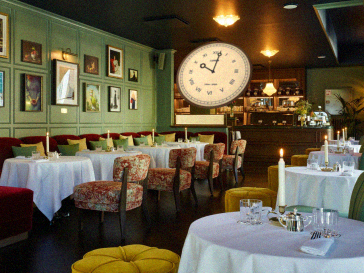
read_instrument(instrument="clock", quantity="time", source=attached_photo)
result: 10:02
